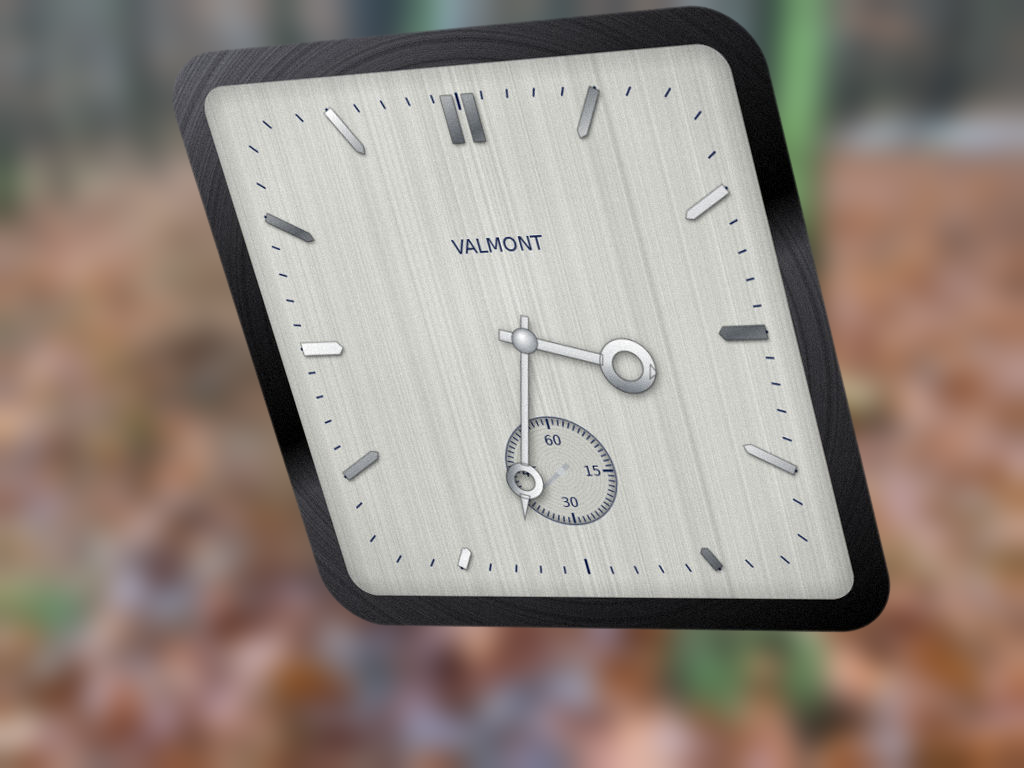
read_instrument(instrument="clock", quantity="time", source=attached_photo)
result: 3:32:39
